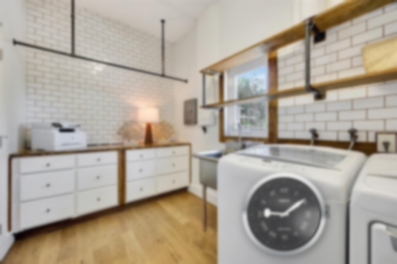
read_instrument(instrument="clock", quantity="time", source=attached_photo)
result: 9:09
